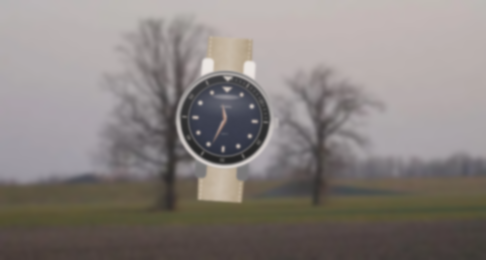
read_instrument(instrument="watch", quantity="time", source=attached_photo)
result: 11:34
